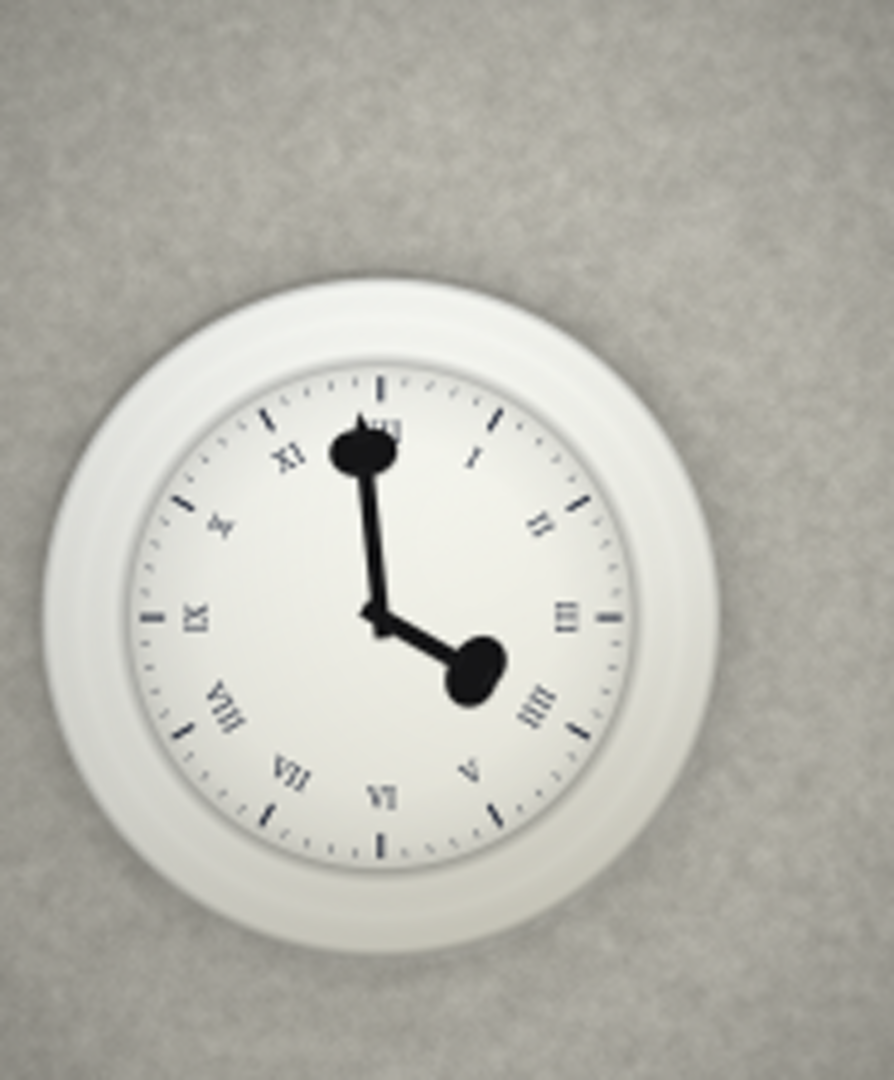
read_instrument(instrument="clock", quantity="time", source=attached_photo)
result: 3:59
